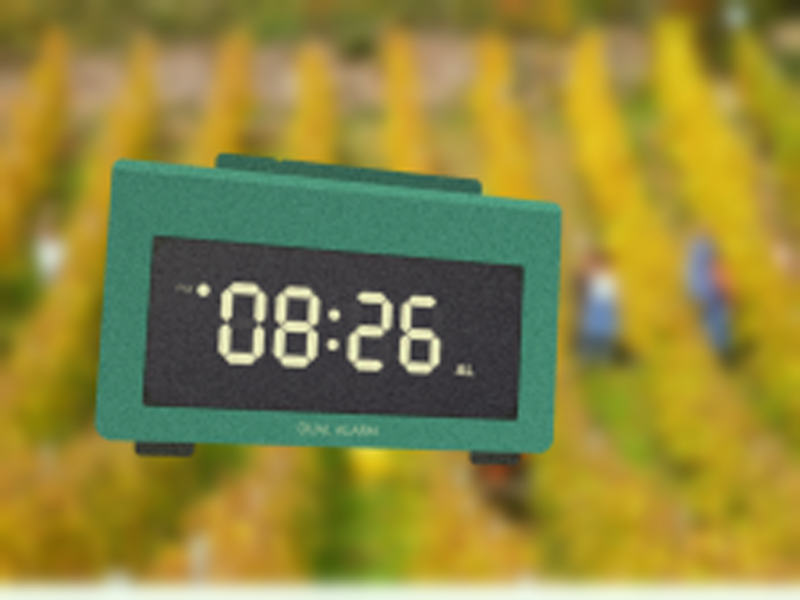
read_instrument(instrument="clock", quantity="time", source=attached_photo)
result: 8:26
